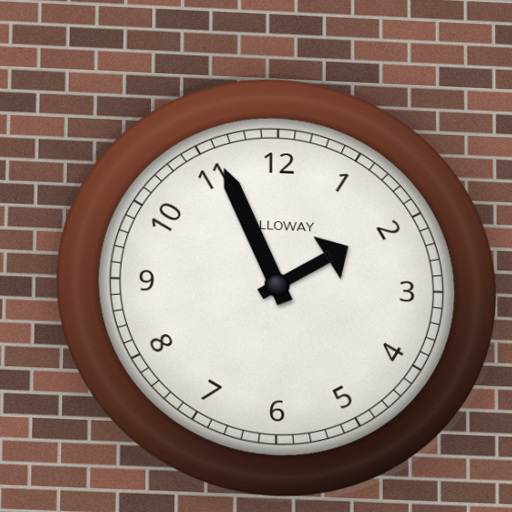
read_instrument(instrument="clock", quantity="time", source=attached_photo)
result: 1:56
